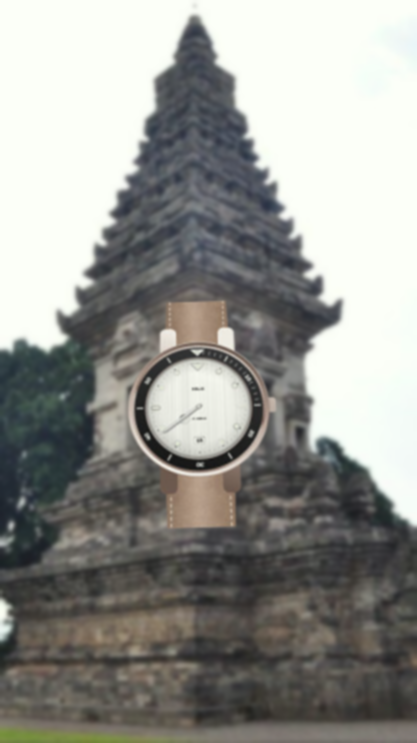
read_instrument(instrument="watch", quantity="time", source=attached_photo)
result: 7:39
